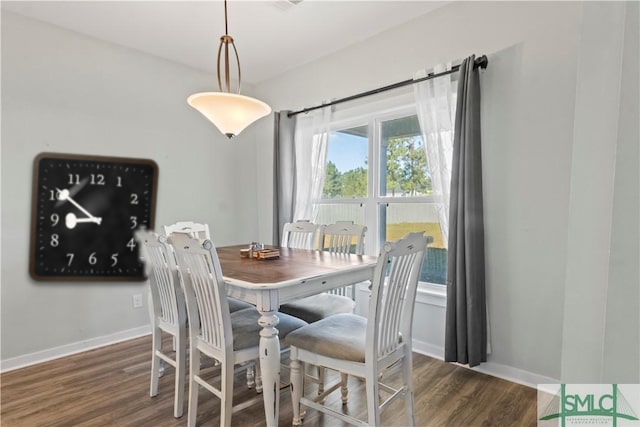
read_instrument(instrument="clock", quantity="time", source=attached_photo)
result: 8:51
